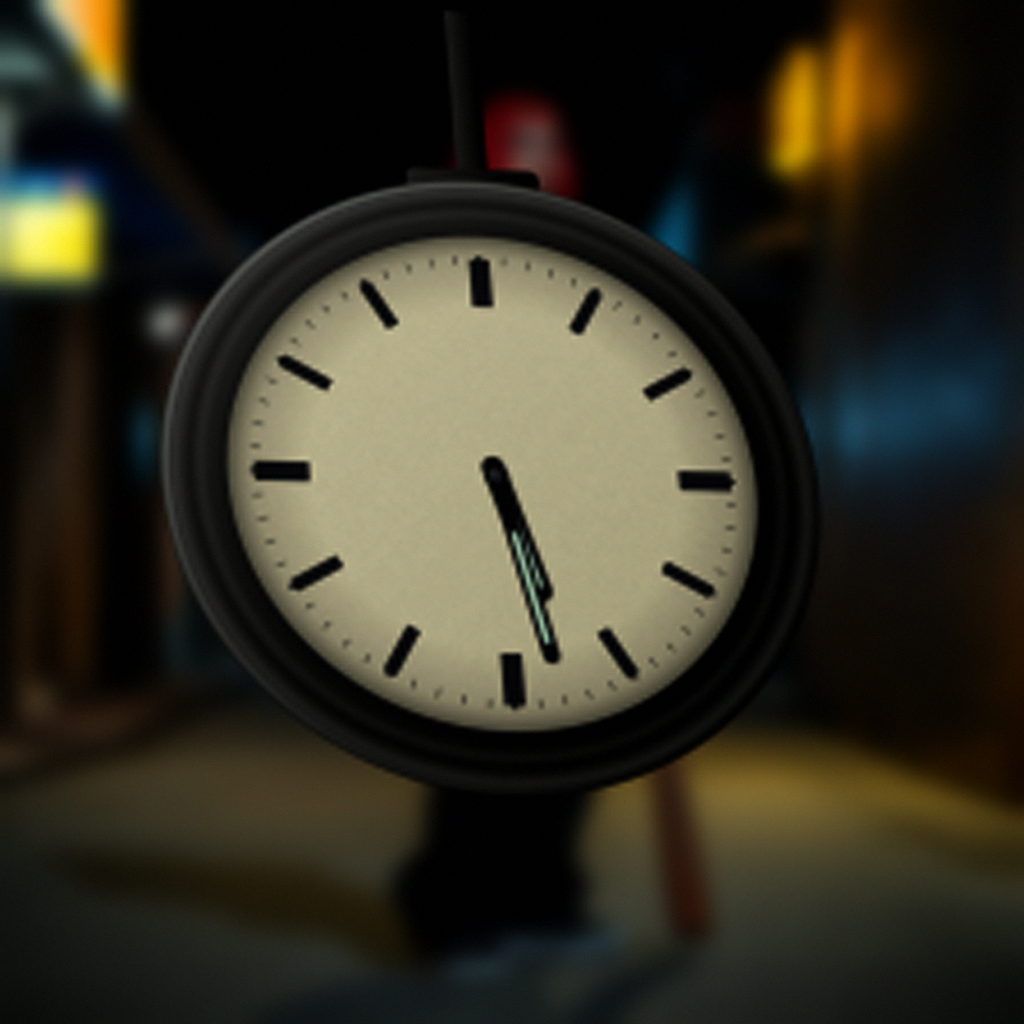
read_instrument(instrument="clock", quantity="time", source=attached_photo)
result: 5:28
